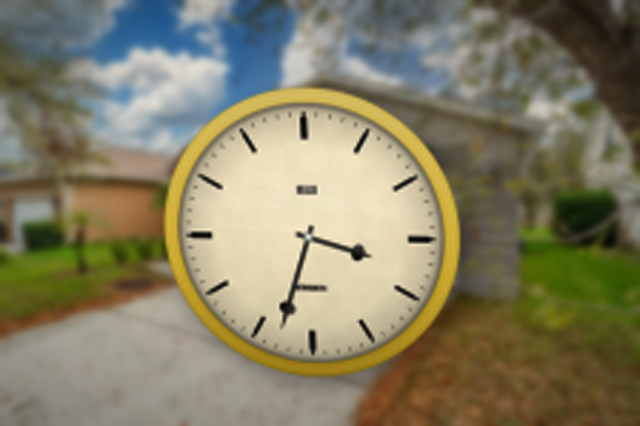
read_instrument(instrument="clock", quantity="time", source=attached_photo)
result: 3:33
